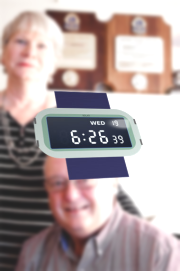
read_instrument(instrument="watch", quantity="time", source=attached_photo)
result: 6:26:39
